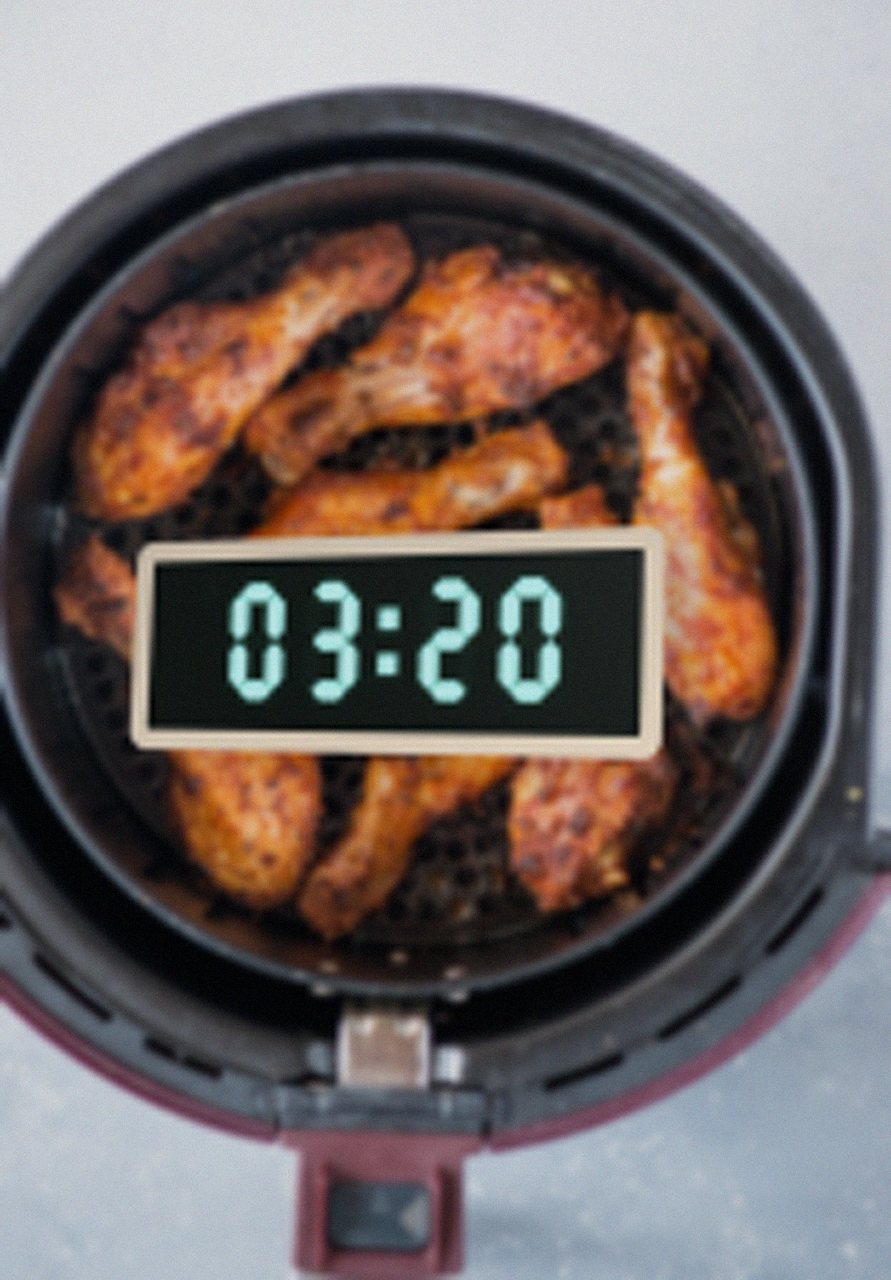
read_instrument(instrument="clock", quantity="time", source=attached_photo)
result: 3:20
